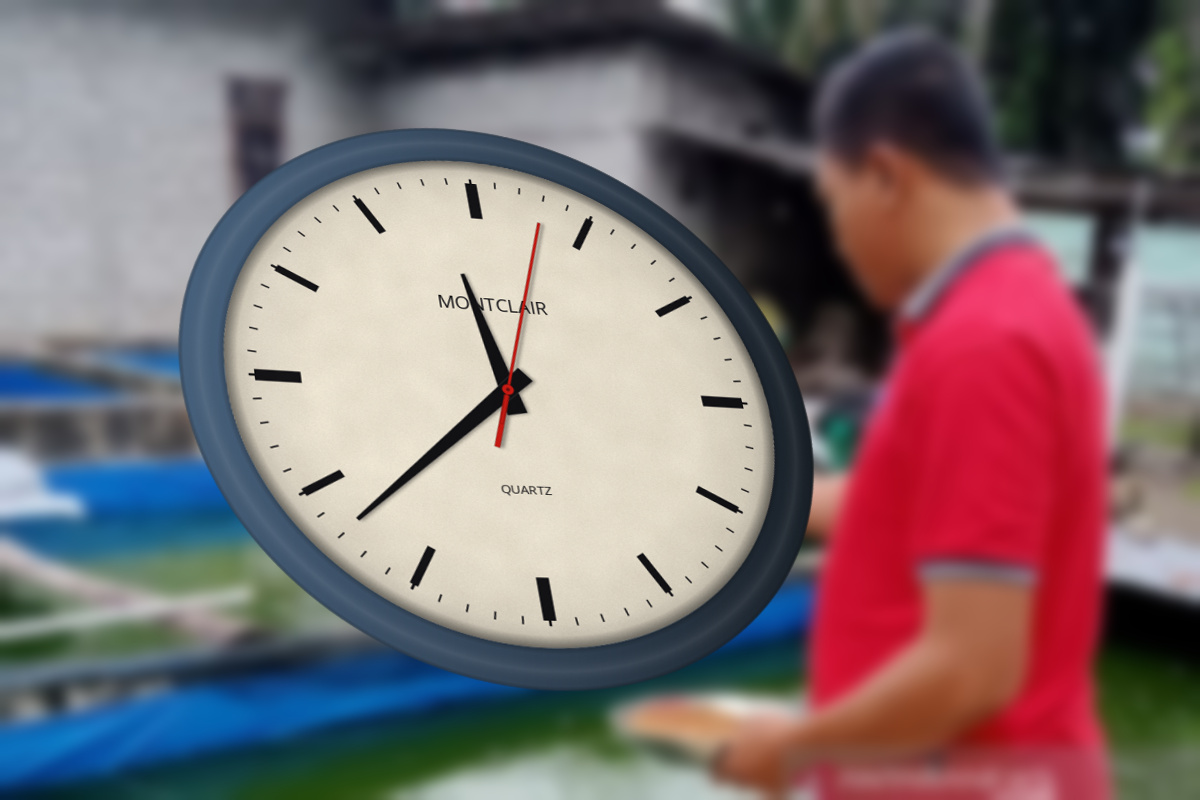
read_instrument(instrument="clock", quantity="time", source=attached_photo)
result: 11:38:03
